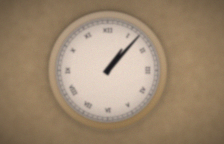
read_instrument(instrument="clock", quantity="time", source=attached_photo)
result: 1:07
